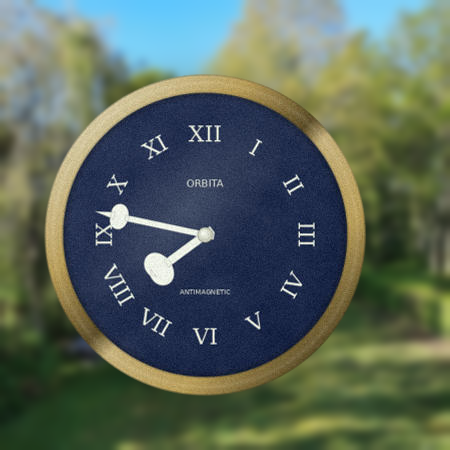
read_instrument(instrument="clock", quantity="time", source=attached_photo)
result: 7:47
